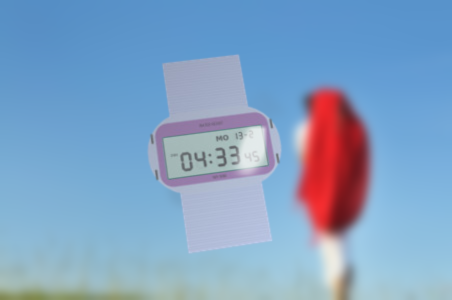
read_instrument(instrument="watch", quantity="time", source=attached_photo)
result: 4:33:45
